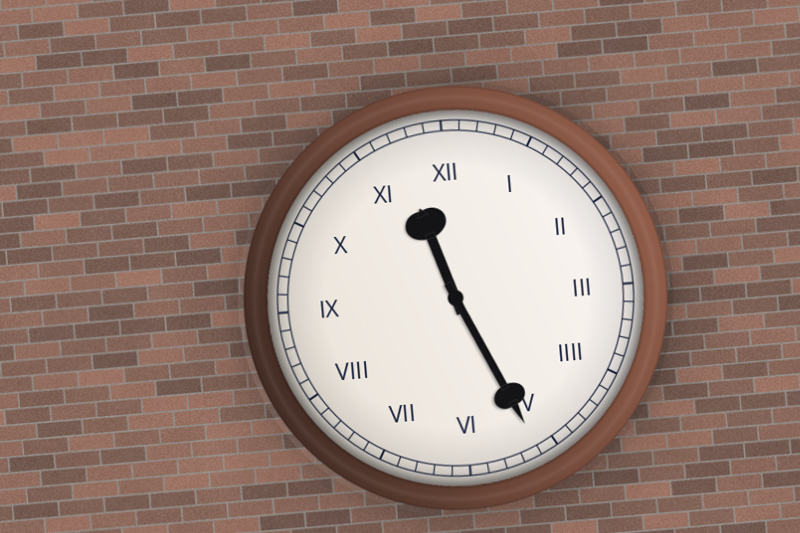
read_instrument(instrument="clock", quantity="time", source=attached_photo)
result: 11:26
